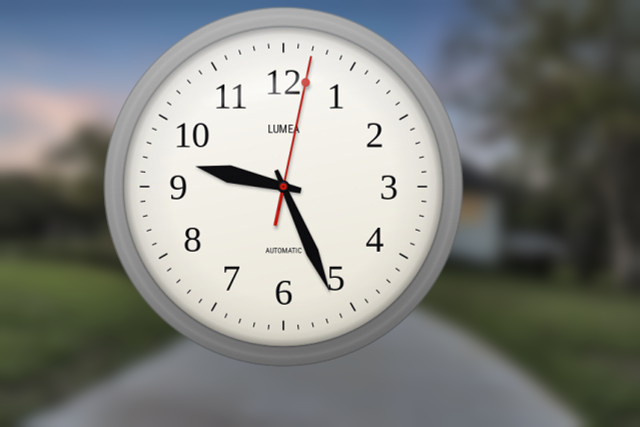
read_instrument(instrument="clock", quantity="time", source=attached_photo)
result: 9:26:02
